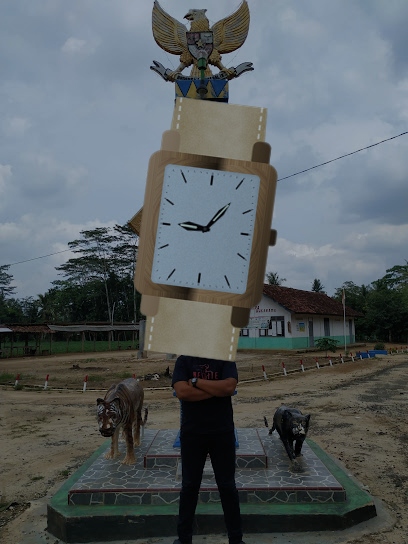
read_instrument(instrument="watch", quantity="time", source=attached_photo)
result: 9:06
